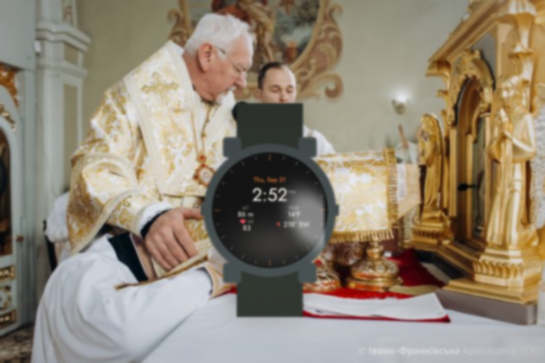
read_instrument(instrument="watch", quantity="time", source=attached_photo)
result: 2:52
